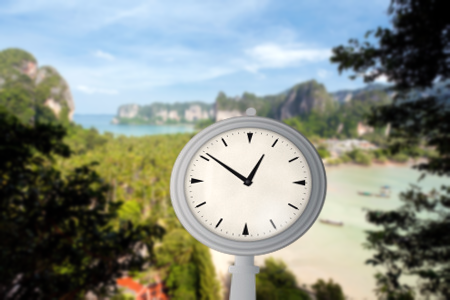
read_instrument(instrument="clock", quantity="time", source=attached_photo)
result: 12:51
